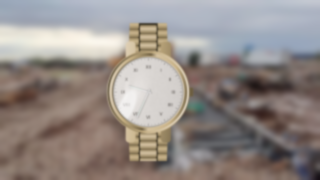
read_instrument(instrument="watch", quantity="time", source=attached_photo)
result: 9:34
